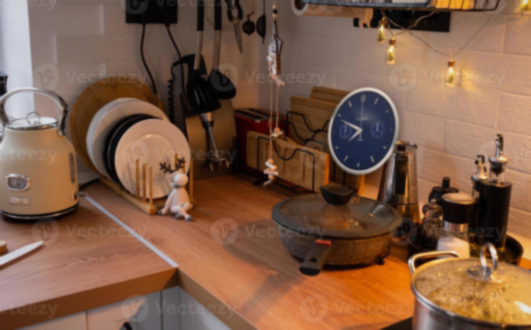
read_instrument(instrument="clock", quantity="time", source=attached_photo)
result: 7:49
